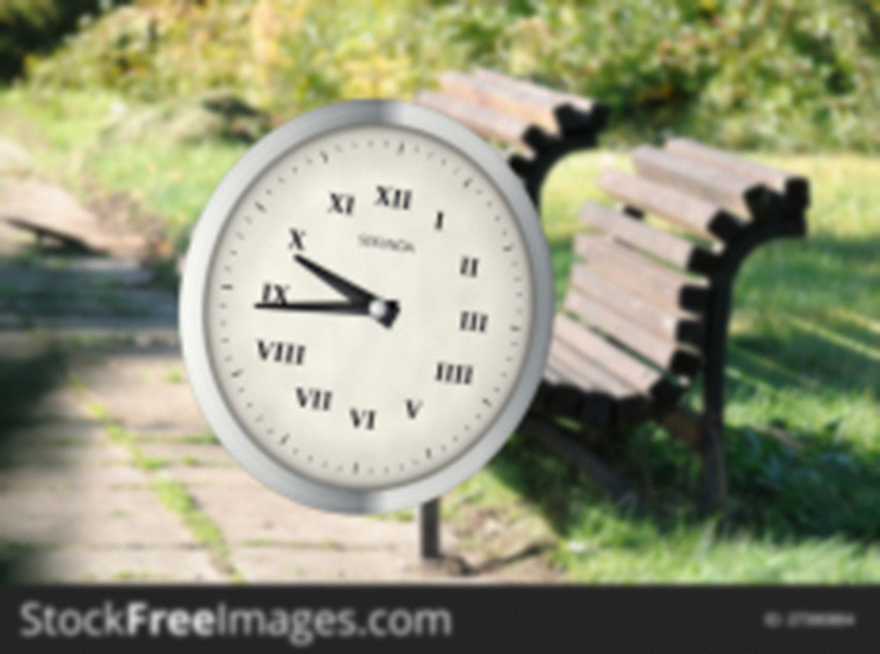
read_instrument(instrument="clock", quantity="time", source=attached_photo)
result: 9:44
